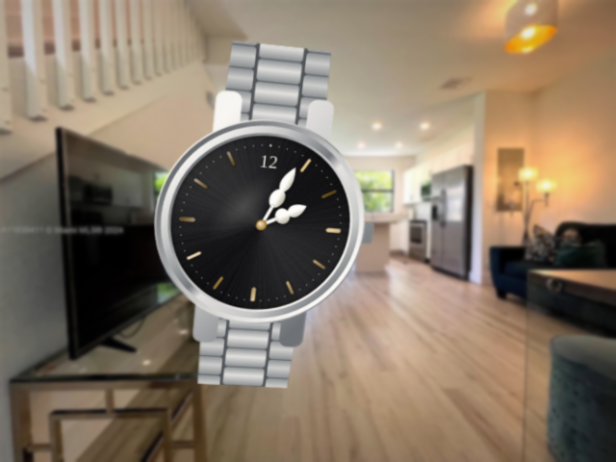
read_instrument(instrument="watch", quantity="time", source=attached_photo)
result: 2:04
